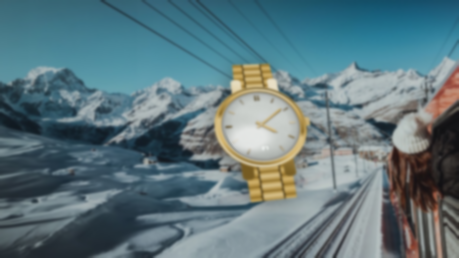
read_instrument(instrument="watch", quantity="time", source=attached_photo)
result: 4:09
